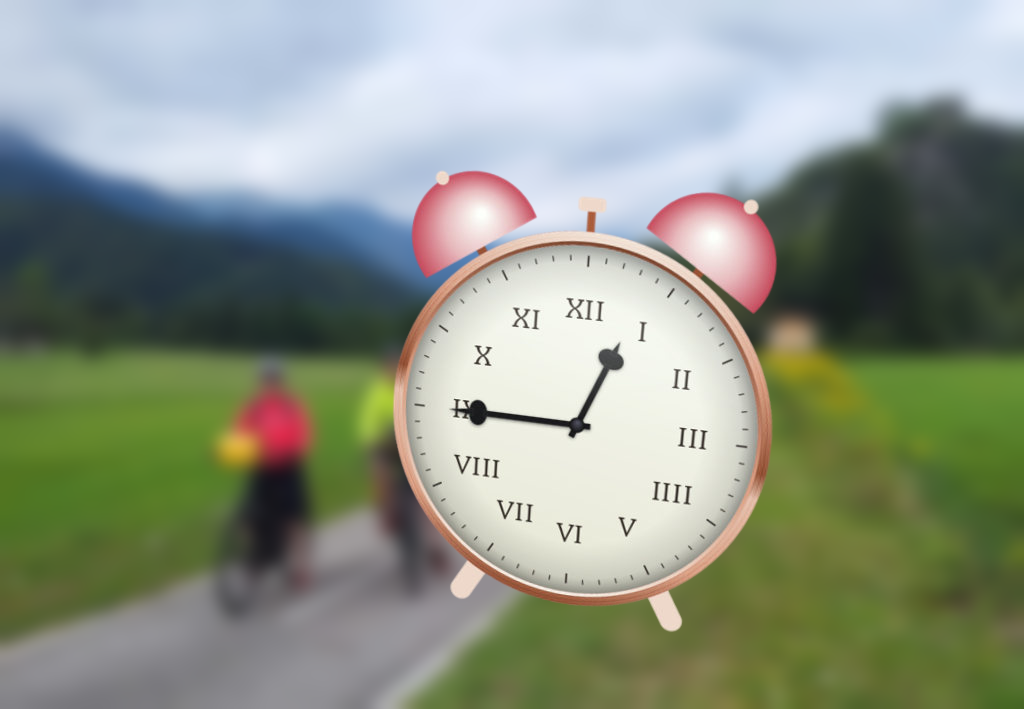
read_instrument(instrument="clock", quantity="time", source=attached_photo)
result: 12:45
